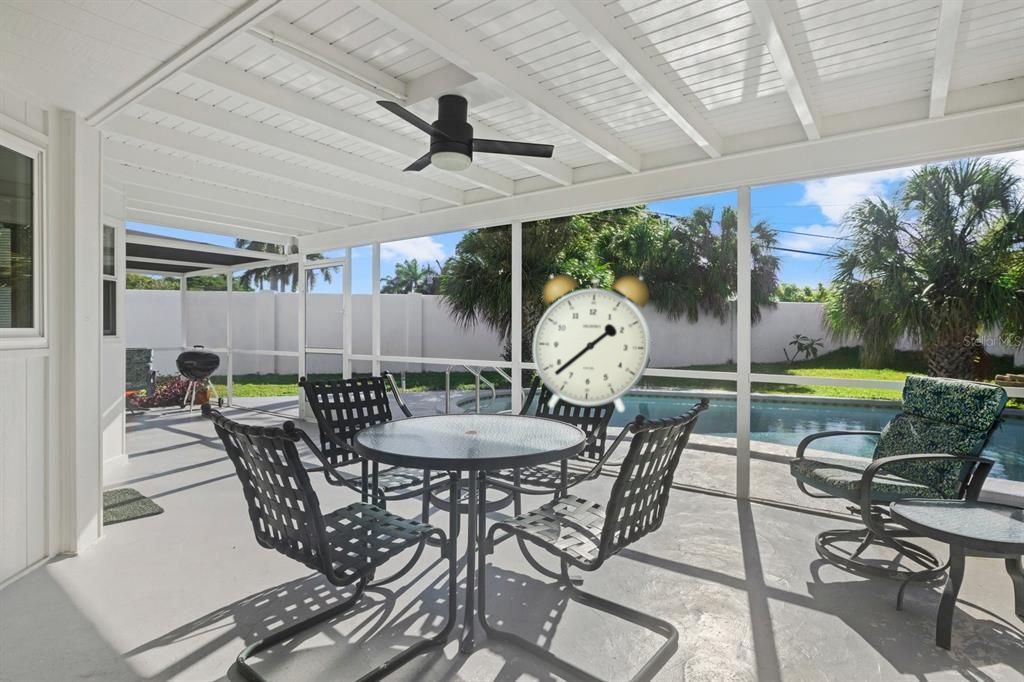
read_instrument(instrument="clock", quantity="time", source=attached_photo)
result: 1:38
